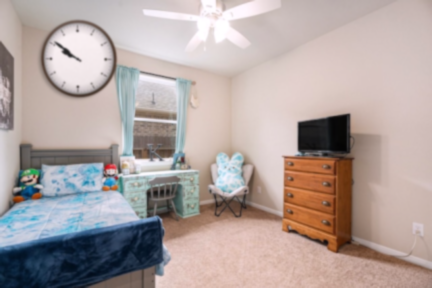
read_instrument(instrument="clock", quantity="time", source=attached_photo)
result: 9:51
